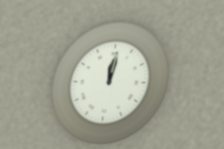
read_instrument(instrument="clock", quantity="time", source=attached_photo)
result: 12:01
